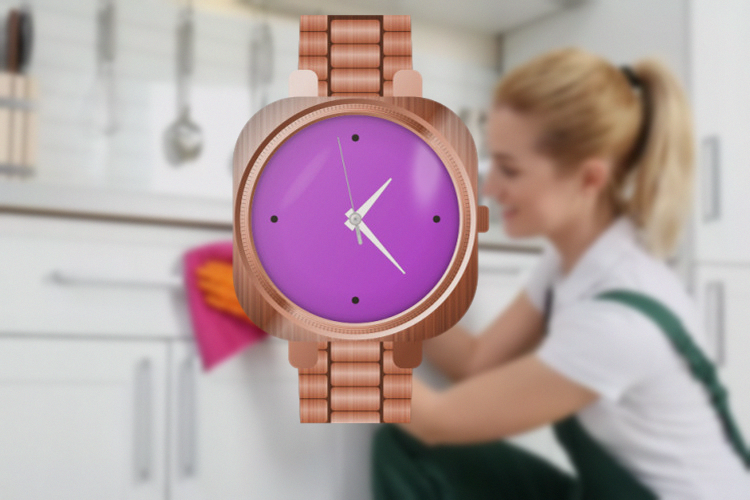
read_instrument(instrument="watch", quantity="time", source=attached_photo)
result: 1:22:58
